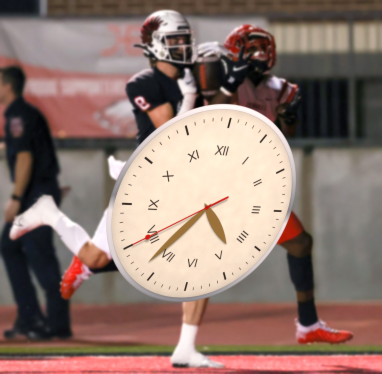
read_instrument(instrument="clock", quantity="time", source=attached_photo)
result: 4:36:40
